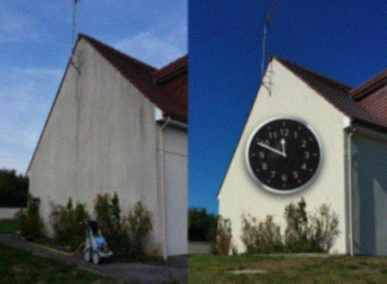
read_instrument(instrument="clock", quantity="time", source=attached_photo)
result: 11:49
